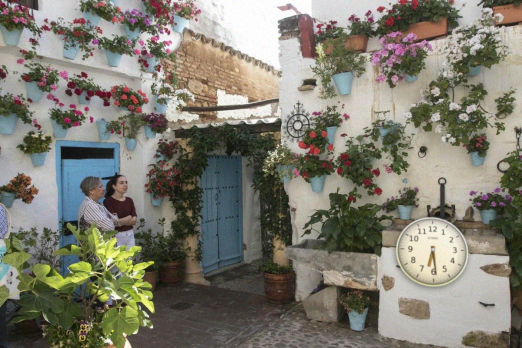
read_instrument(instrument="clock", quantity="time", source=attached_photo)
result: 6:29
